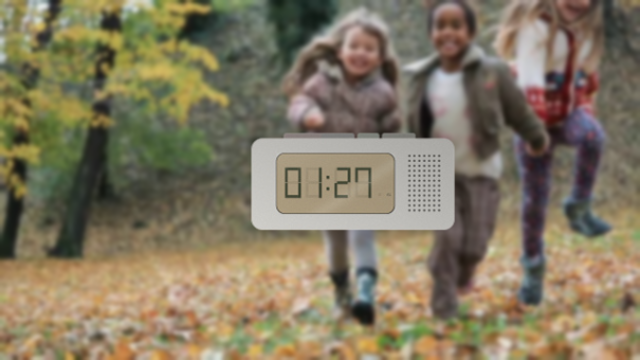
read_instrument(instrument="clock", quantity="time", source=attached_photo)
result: 1:27
